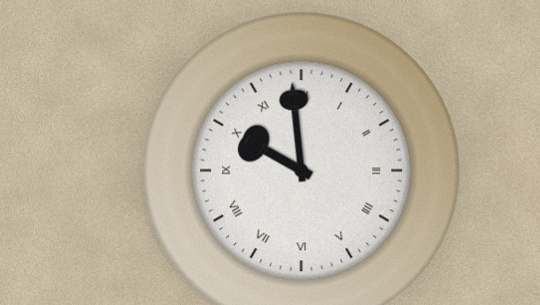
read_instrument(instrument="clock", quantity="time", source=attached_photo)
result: 9:59
